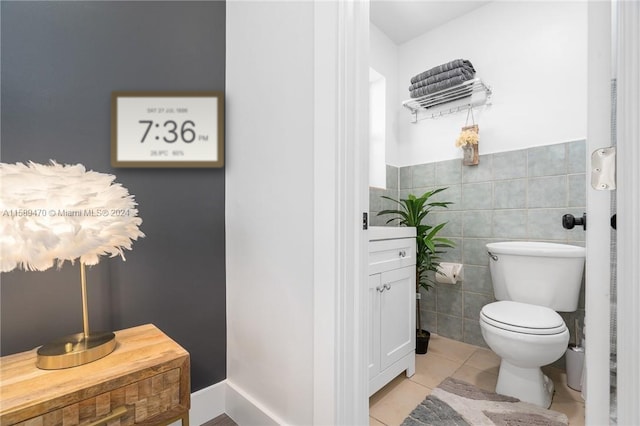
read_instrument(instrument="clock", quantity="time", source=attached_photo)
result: 7:36
